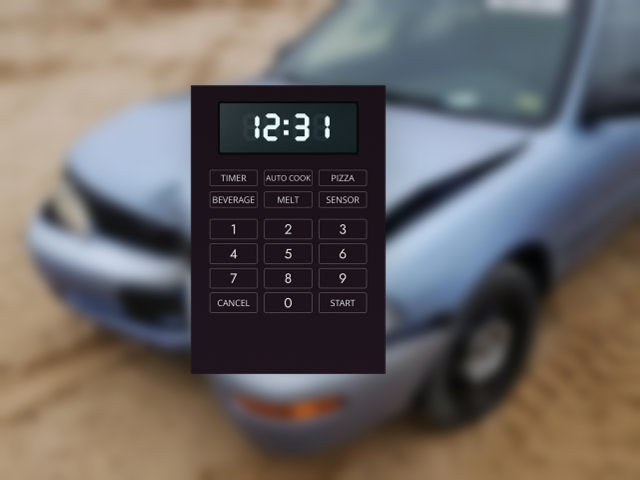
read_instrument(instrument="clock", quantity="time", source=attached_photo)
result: 12:31
